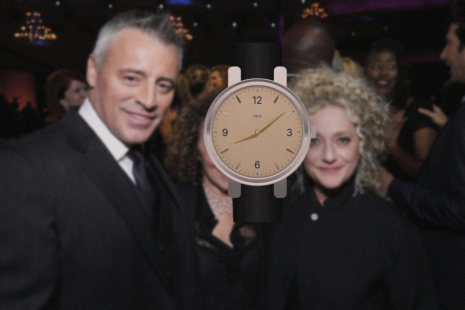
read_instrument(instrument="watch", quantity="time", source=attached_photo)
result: 8:09
